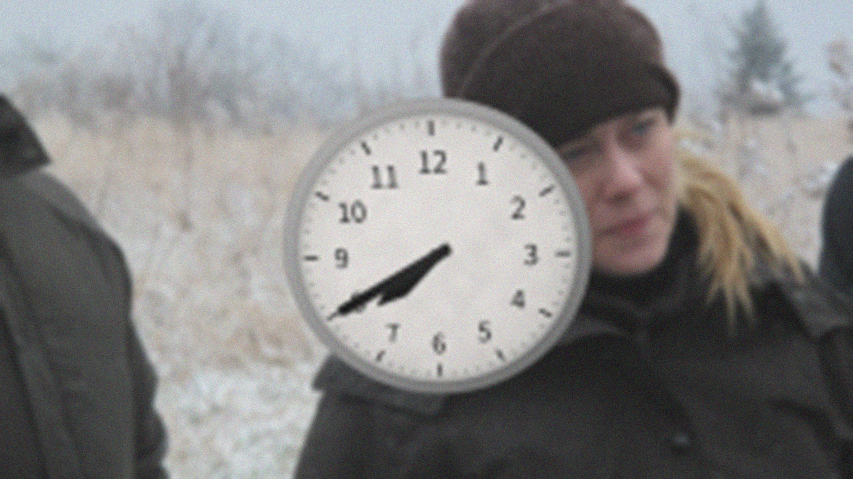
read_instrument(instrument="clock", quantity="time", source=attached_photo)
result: 7:40
